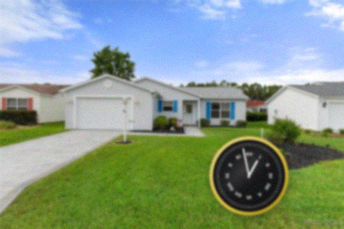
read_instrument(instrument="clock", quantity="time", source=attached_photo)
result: 12:58
